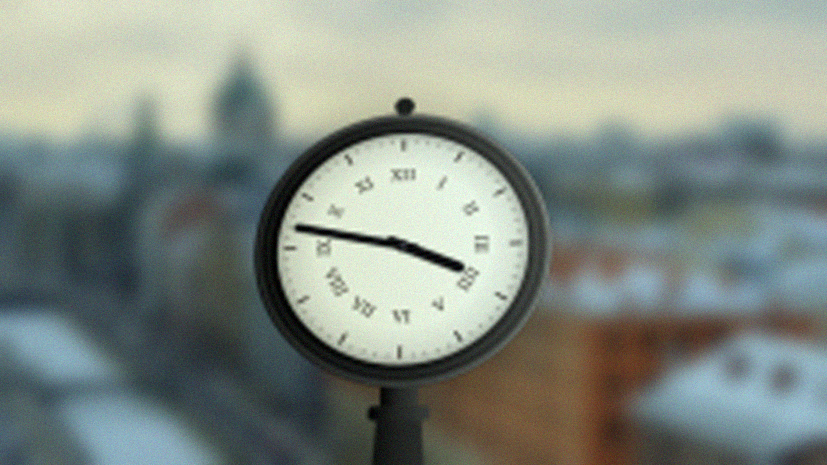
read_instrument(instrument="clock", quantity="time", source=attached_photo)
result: 3:47
